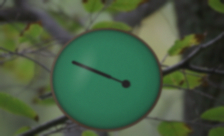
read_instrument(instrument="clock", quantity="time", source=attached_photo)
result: 3:49
